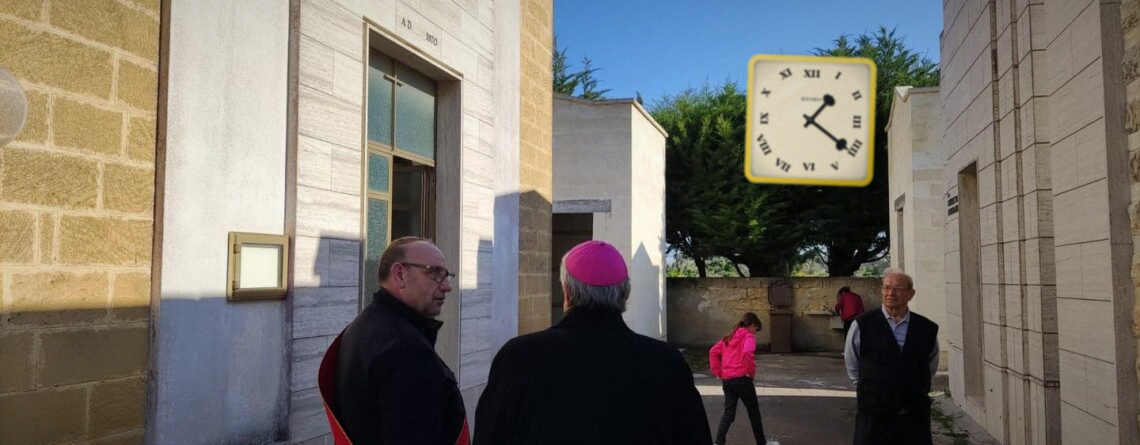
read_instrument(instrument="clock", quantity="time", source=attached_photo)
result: 1:21
